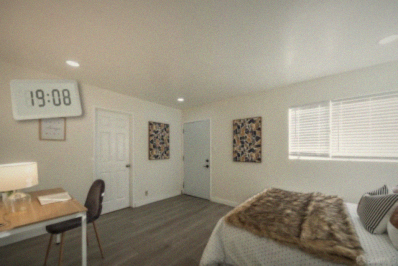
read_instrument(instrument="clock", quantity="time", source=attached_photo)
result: 19:08
